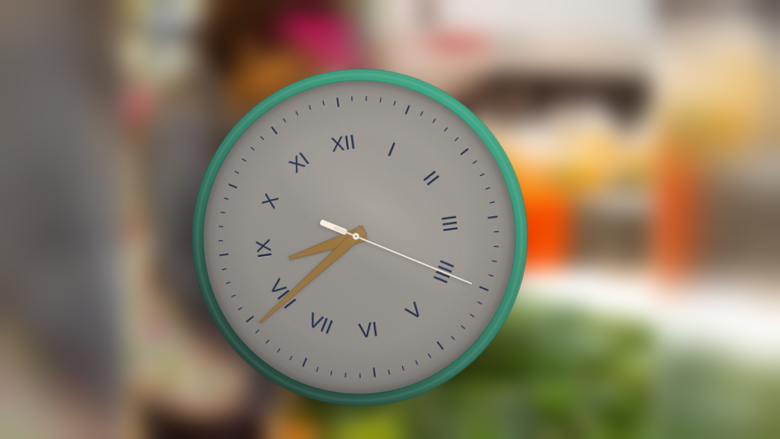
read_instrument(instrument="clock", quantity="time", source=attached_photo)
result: 8:39:20
